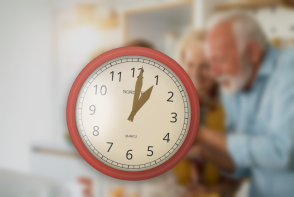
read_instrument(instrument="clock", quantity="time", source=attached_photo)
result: 1:01
